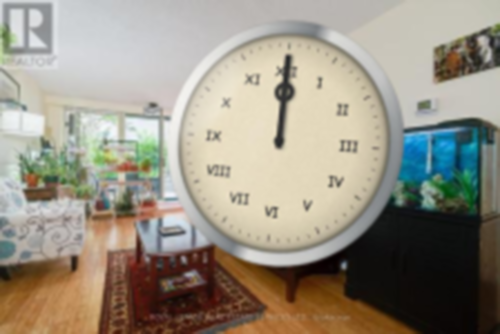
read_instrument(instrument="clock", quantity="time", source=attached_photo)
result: 12:00
